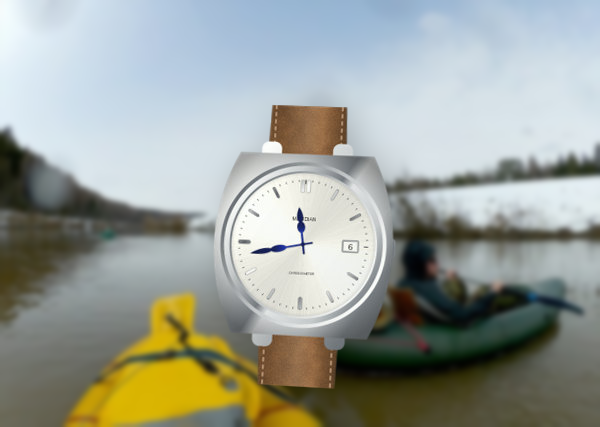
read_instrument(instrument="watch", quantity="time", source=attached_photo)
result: 11:43
